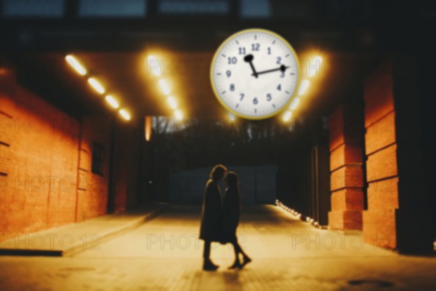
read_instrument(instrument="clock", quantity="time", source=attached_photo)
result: 11:13
